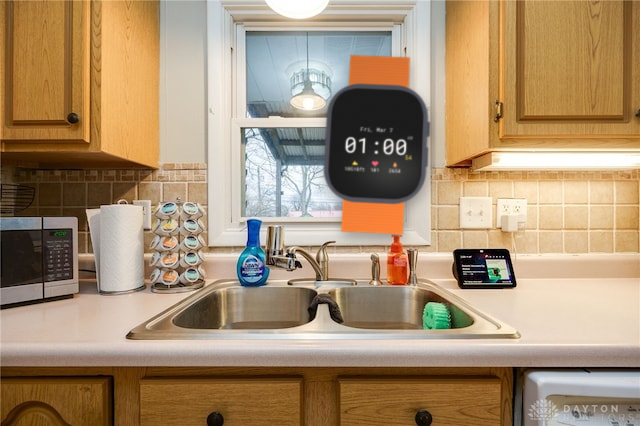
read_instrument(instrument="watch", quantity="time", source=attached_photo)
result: 1:00
